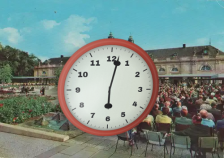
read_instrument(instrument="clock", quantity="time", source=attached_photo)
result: 6:02
